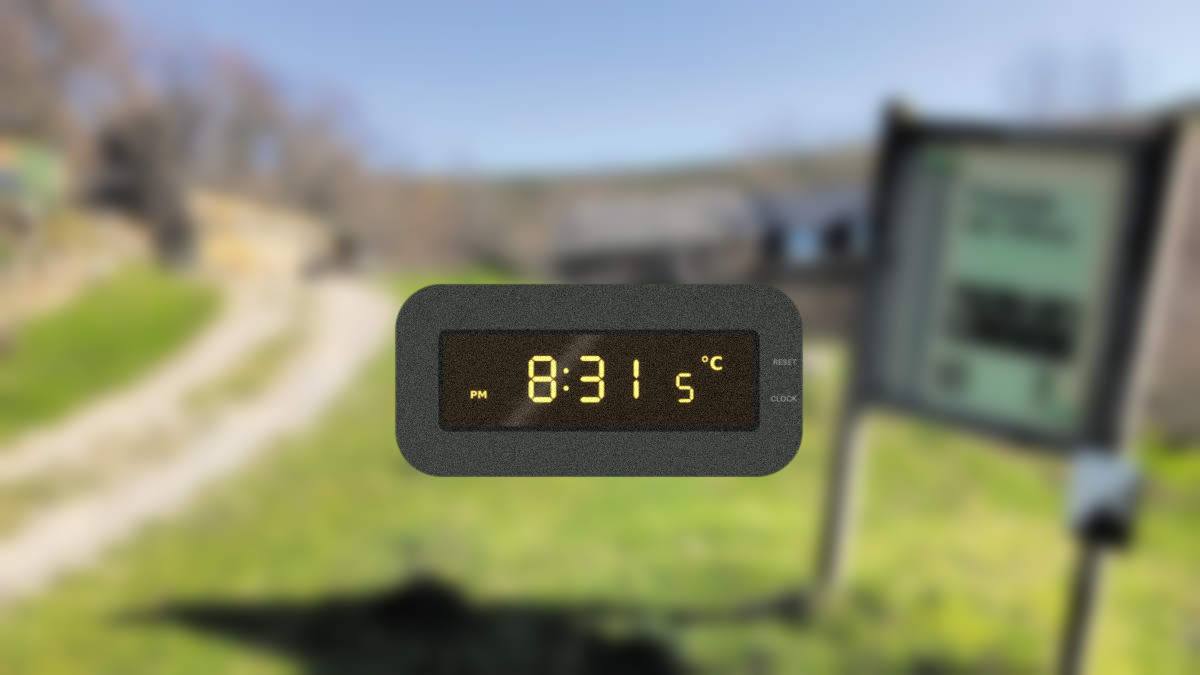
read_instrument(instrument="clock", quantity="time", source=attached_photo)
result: 8:31
